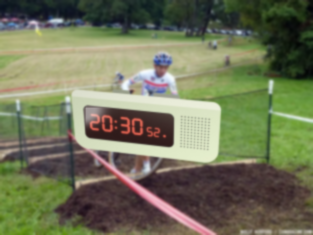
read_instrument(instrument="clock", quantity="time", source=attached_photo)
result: 20:30
